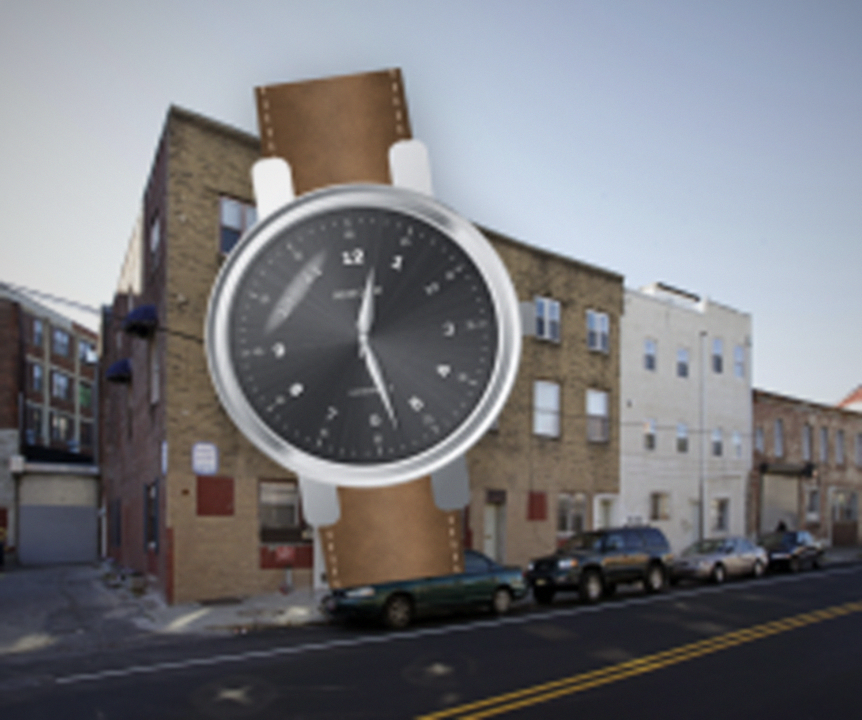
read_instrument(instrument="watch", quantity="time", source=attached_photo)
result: 12:28
